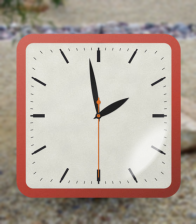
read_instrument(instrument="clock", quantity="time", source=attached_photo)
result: 1:58:30
